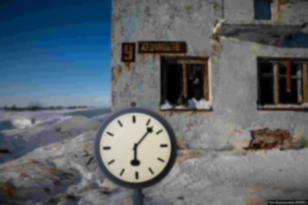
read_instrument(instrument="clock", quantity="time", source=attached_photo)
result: 6:07
